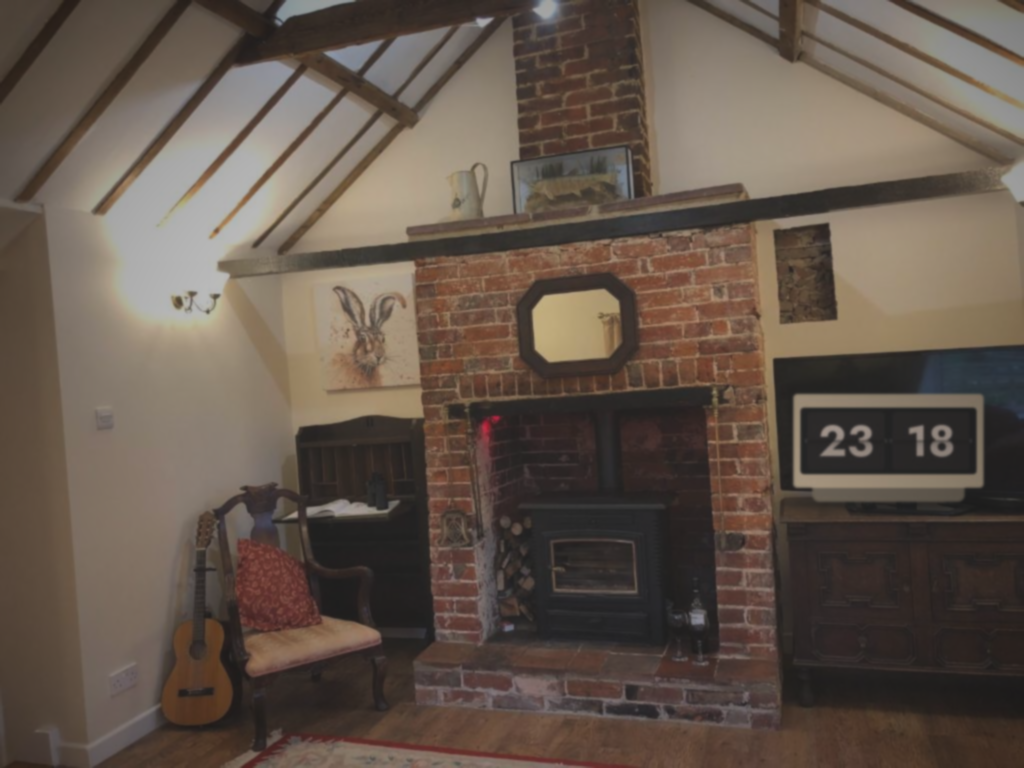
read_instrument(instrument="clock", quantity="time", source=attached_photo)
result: 23:18
